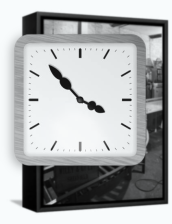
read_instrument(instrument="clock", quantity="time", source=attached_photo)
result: 3:53
